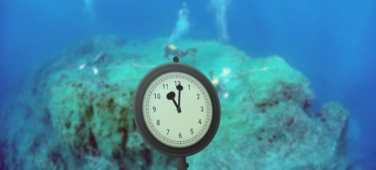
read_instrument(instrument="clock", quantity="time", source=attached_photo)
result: 11:01
